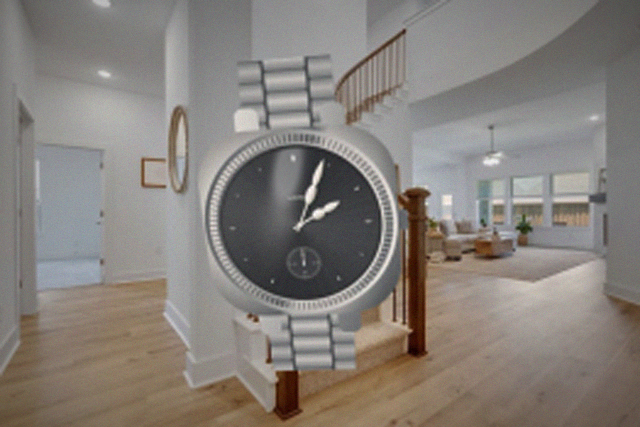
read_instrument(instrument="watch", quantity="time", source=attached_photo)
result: 2:04
